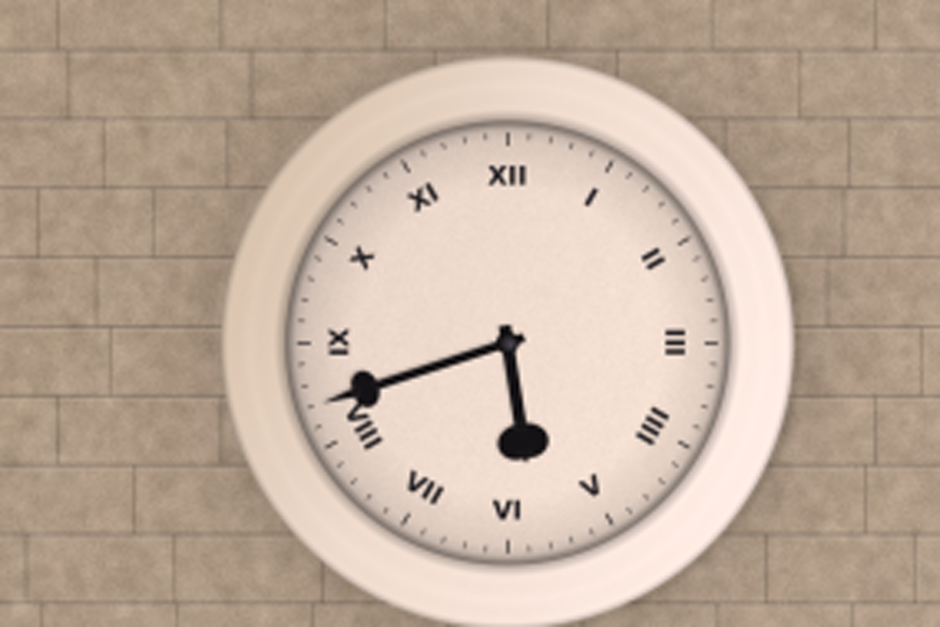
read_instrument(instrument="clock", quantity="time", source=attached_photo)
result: 5:42
